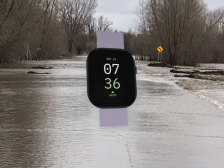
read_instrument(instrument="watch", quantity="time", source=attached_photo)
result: 7:36
